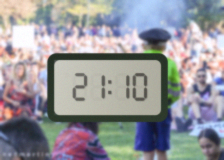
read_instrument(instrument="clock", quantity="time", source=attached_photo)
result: 21:10
